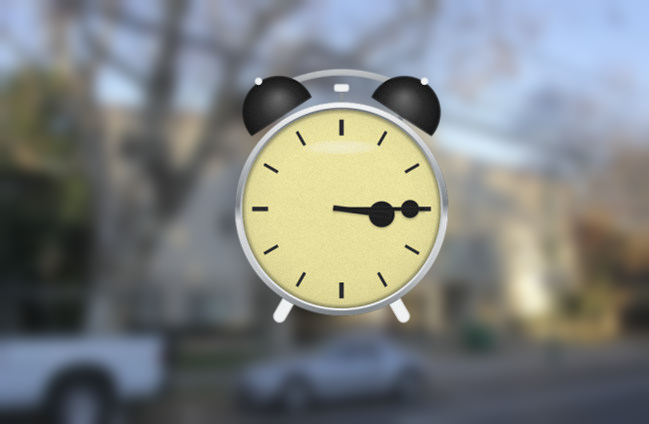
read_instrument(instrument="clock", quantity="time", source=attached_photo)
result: 3:15
